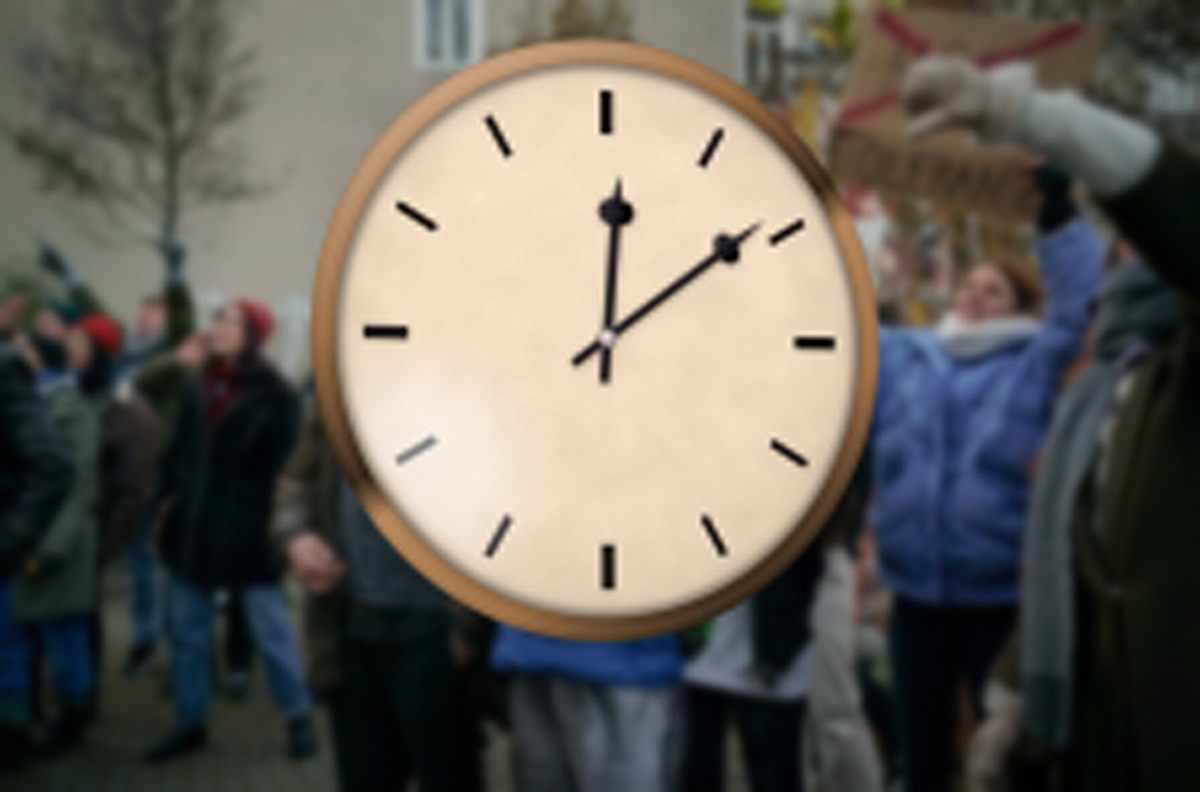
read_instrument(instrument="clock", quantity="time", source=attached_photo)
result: 12:09
